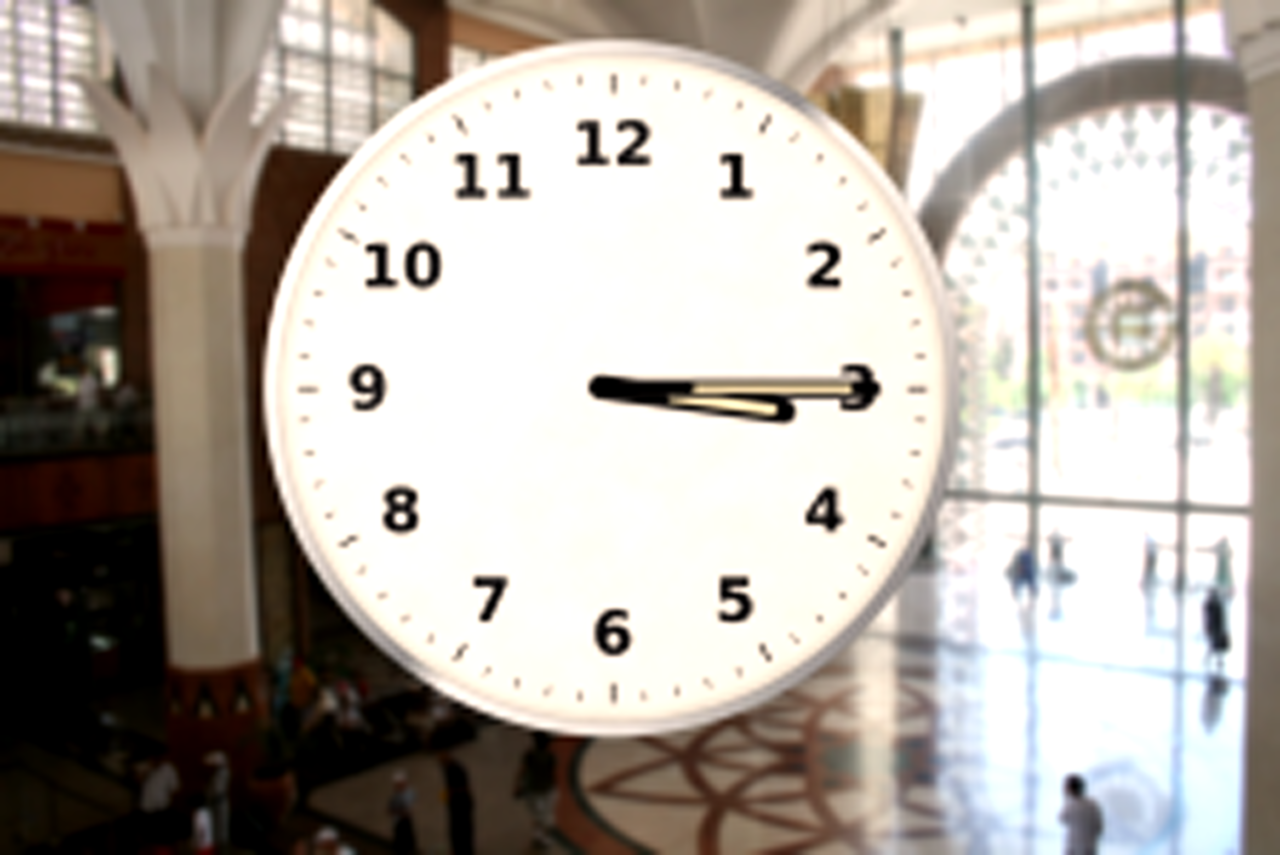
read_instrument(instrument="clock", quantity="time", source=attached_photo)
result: 3:15
